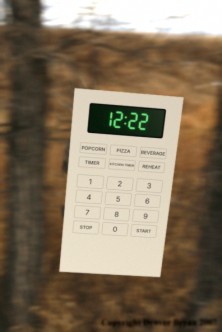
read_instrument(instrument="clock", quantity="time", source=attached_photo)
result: 12:22
